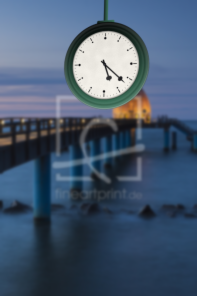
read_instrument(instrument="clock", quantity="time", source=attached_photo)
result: 5:22
